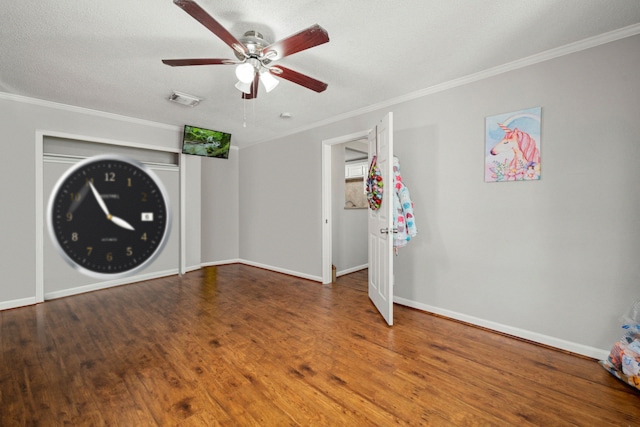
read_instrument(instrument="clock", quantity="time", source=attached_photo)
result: 3:55
